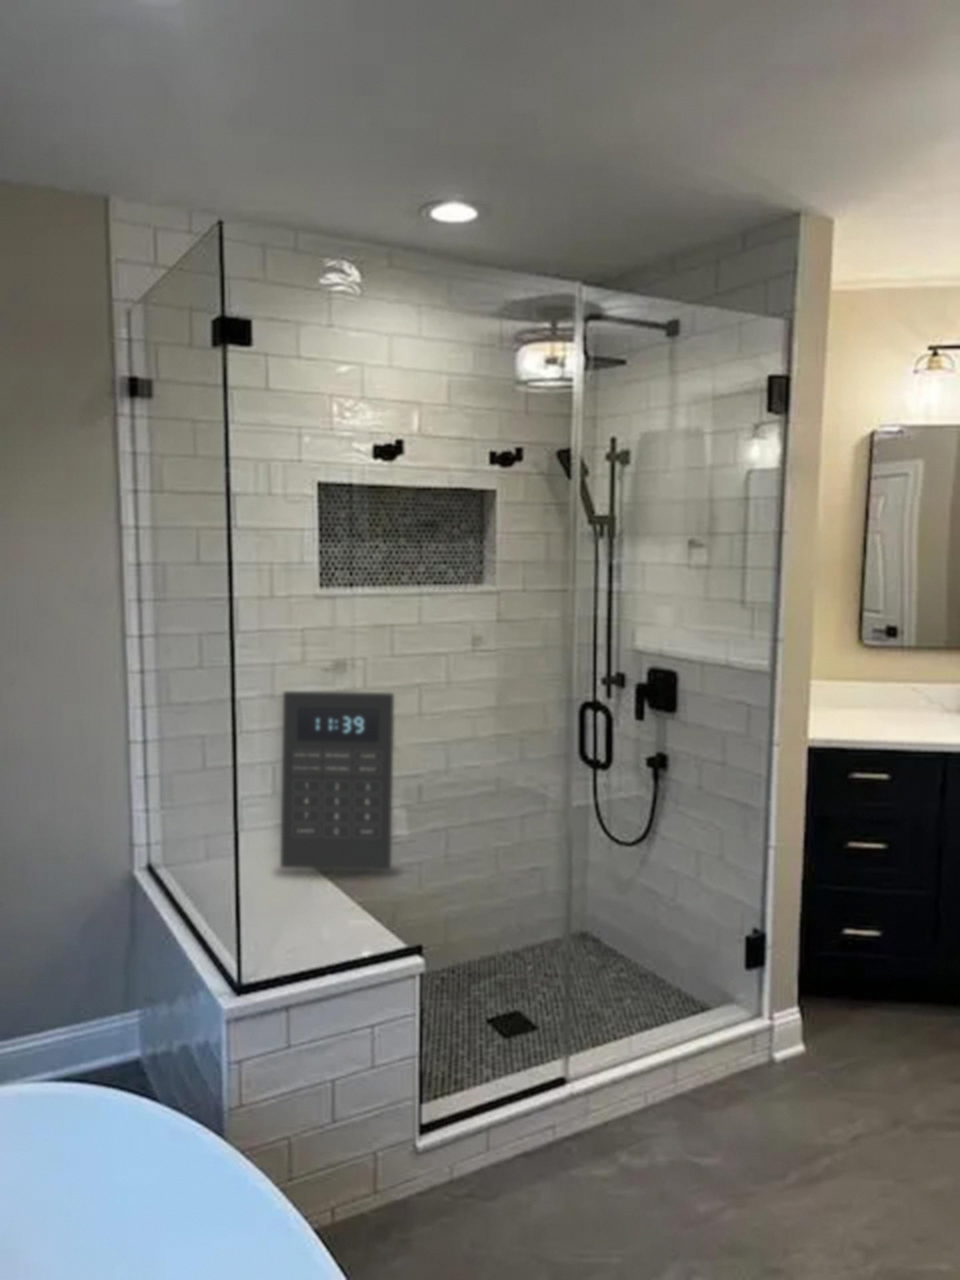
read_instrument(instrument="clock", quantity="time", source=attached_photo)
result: 11:39
